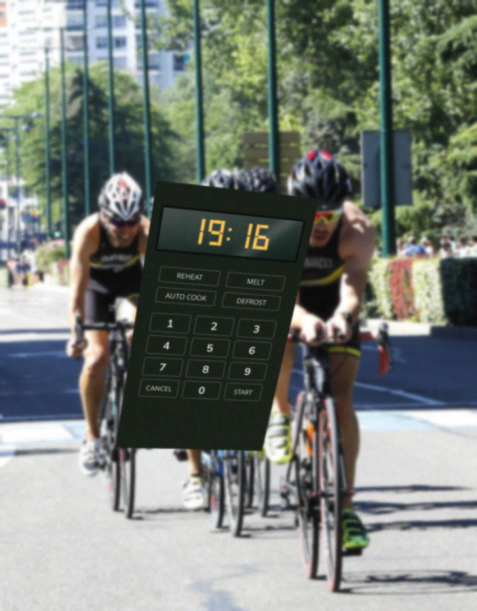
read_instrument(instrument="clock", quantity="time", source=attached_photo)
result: 19:16
